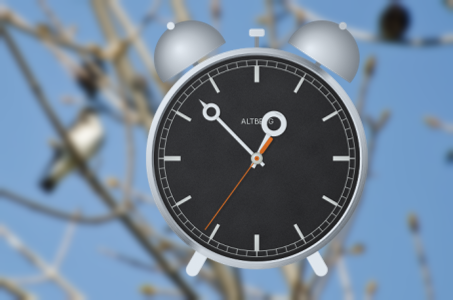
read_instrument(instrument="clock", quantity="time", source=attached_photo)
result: 12:52:36
